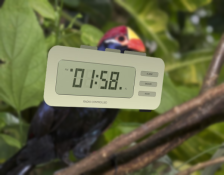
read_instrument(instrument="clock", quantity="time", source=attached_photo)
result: 1:58
